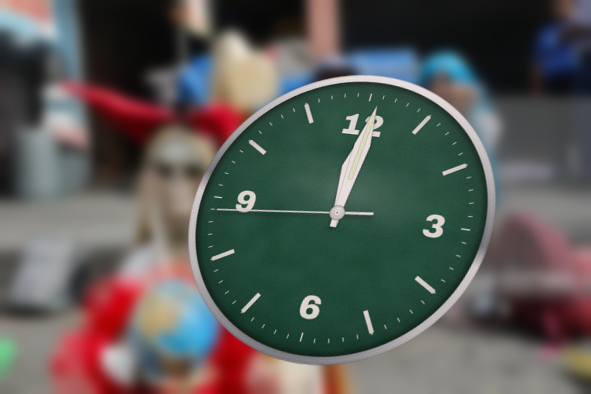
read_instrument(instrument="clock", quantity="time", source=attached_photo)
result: 12:00:44
